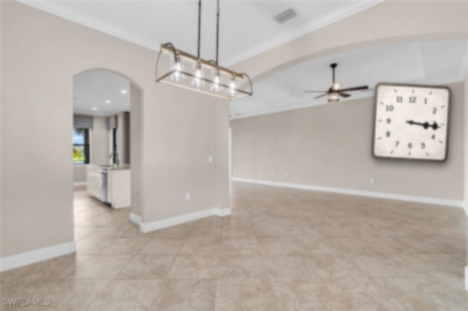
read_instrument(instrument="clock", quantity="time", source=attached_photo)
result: 3:16
